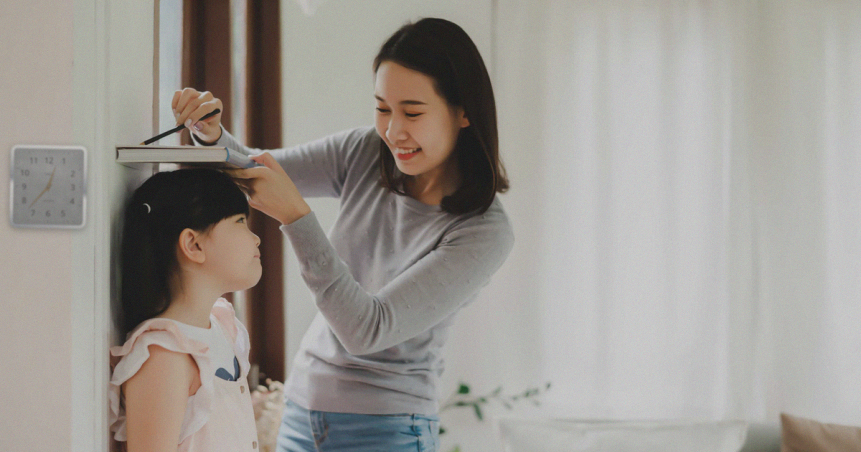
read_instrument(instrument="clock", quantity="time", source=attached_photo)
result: 12:37
